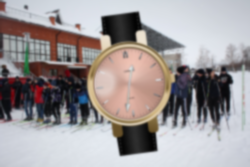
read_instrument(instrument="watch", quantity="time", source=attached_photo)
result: 12:32
